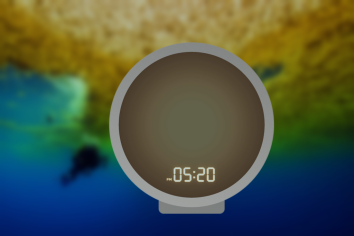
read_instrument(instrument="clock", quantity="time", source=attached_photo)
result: 5:20
